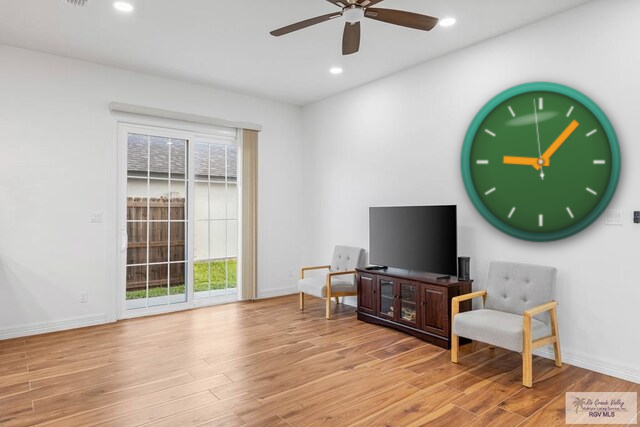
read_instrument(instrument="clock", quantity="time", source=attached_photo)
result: 9:06:59
